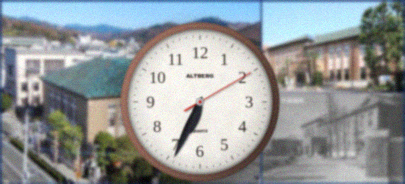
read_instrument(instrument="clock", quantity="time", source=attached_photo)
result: 6:34:10
